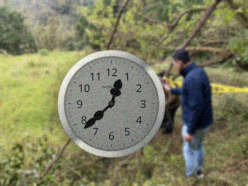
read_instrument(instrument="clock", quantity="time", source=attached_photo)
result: 12:38
